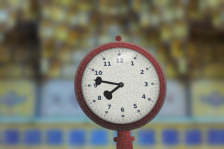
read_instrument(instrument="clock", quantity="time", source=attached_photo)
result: 7:47
